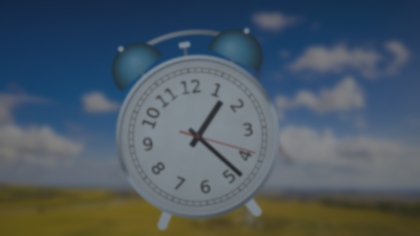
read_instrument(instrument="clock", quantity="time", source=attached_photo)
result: 1:23:19
